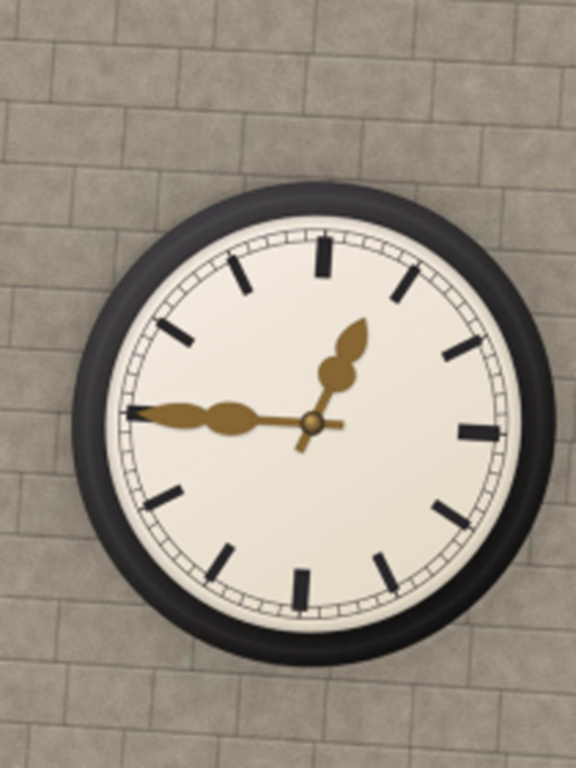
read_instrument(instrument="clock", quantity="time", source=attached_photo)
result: 12:45
